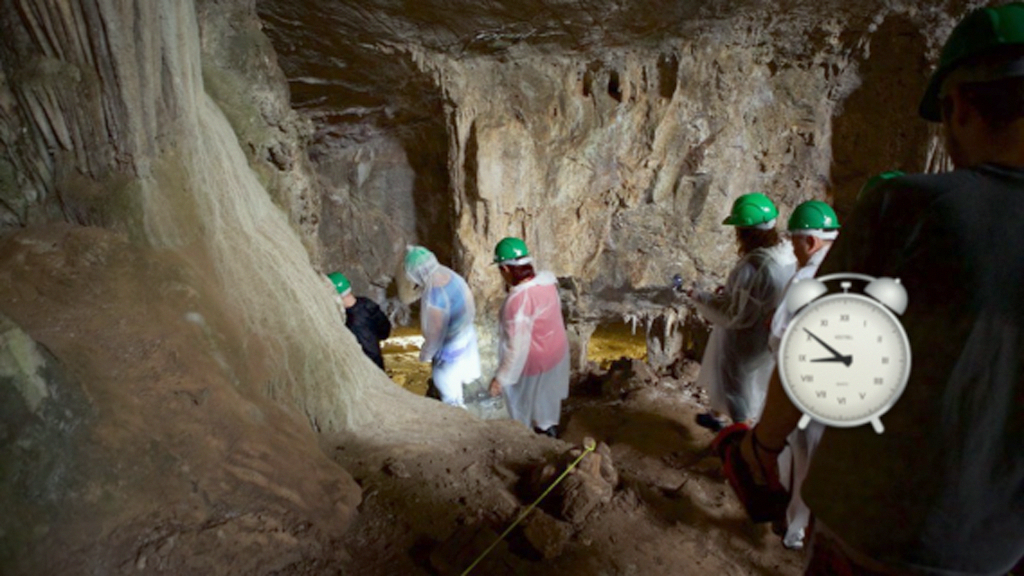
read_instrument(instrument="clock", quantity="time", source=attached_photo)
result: 8:51
